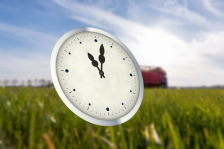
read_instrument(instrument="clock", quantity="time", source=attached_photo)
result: 11:02
